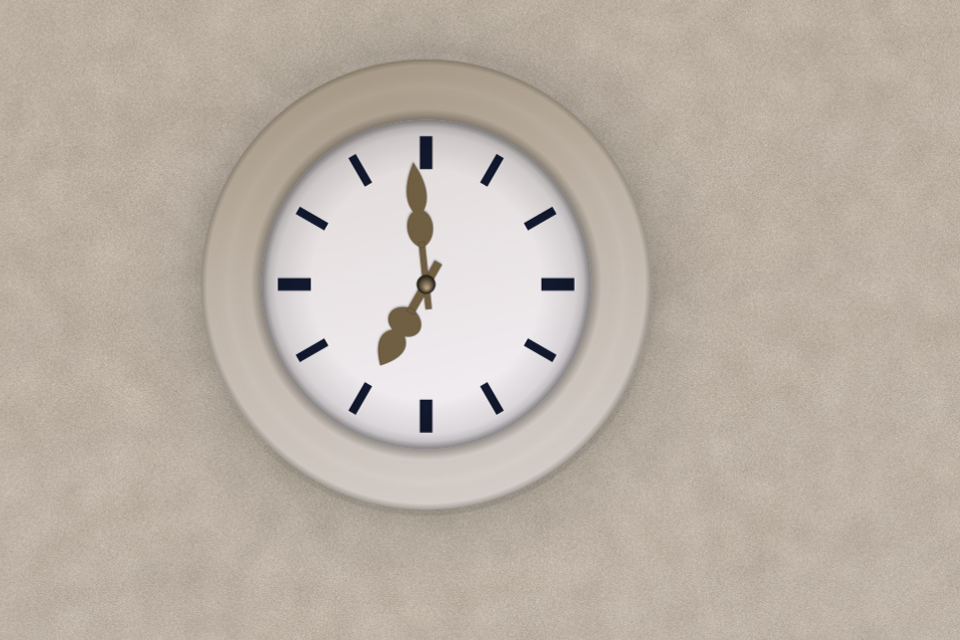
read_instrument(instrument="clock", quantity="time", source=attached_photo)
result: 6:59
